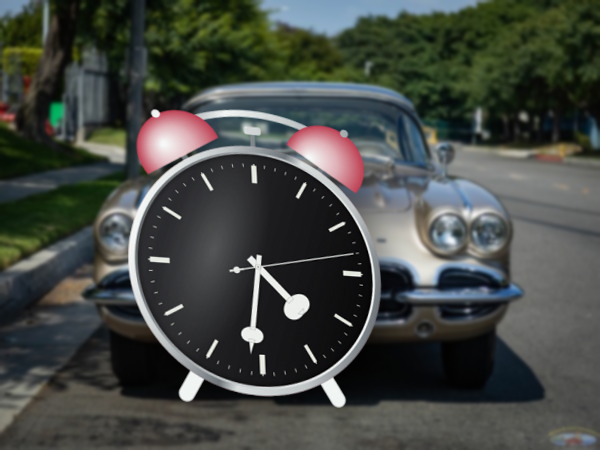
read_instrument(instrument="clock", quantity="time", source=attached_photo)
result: 4:31:13
